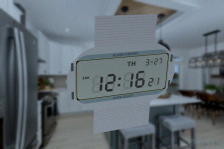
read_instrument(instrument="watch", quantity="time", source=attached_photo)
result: 12:16:21
